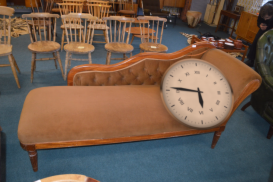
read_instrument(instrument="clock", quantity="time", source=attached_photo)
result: 5:46
